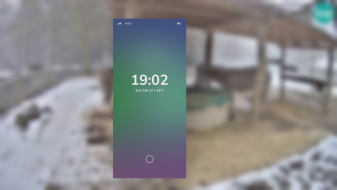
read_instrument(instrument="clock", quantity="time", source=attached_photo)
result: 19:02
